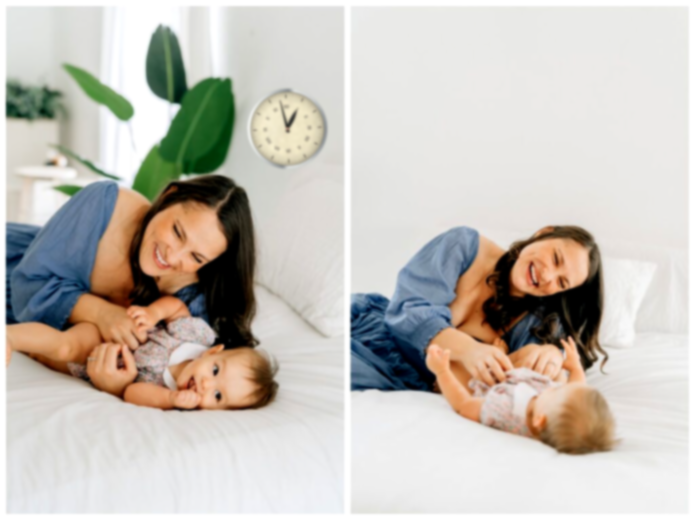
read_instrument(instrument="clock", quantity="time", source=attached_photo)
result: 12:58
